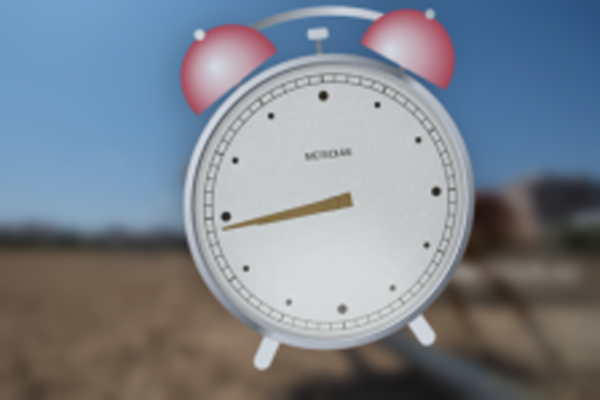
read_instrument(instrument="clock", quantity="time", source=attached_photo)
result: 8:44
